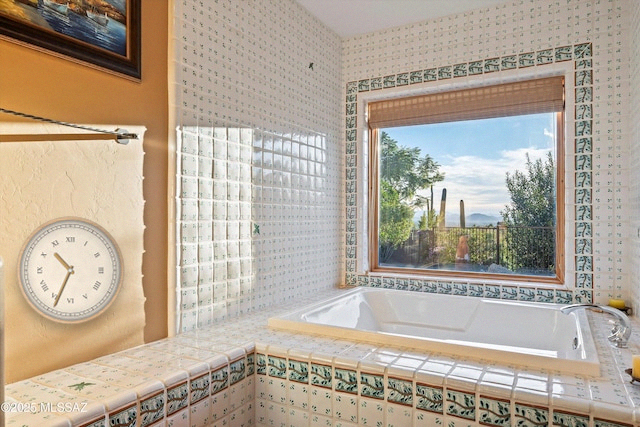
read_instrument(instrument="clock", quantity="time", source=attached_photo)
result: 10:34
